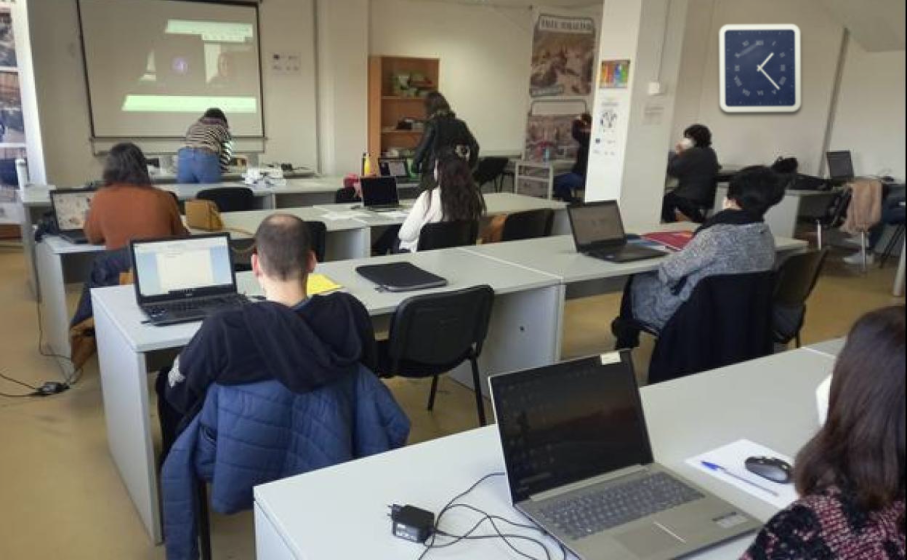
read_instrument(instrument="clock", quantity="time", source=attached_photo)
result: 1:23
